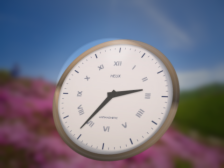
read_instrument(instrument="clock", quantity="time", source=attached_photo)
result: 2:36
